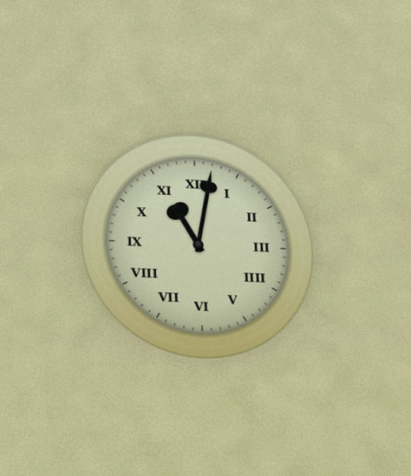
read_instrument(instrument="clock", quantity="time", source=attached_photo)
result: 11:02
